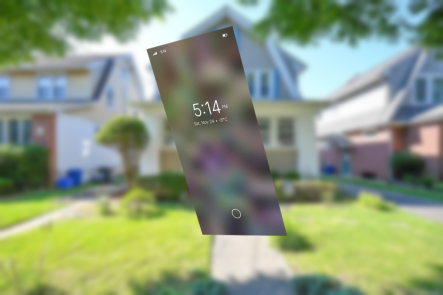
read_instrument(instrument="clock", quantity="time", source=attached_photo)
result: 5:14
